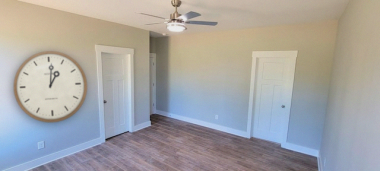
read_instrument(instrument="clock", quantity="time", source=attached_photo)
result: 1:01
